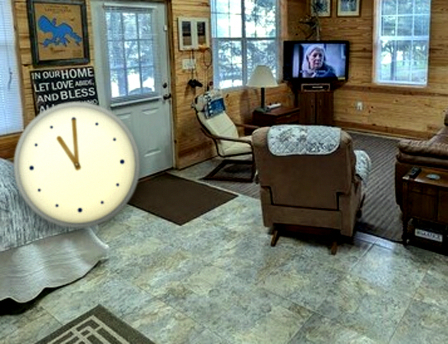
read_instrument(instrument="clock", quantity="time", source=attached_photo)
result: 11:00
